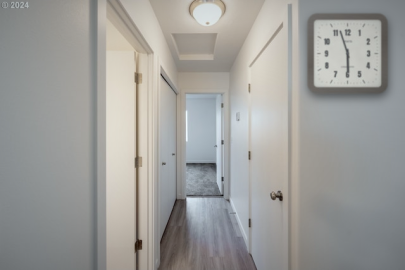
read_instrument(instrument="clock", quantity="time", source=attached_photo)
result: 5:57
